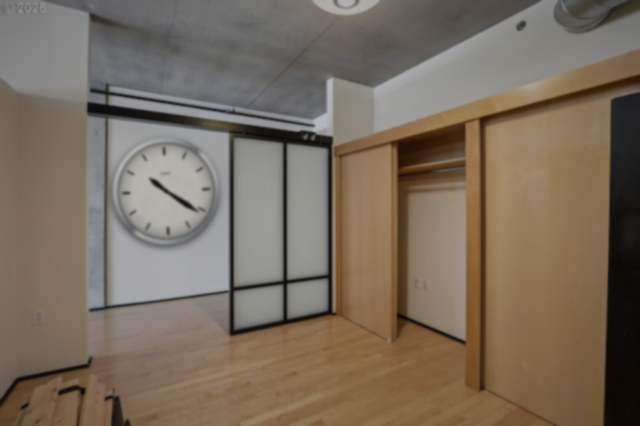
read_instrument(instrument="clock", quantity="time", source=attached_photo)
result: 10:21
